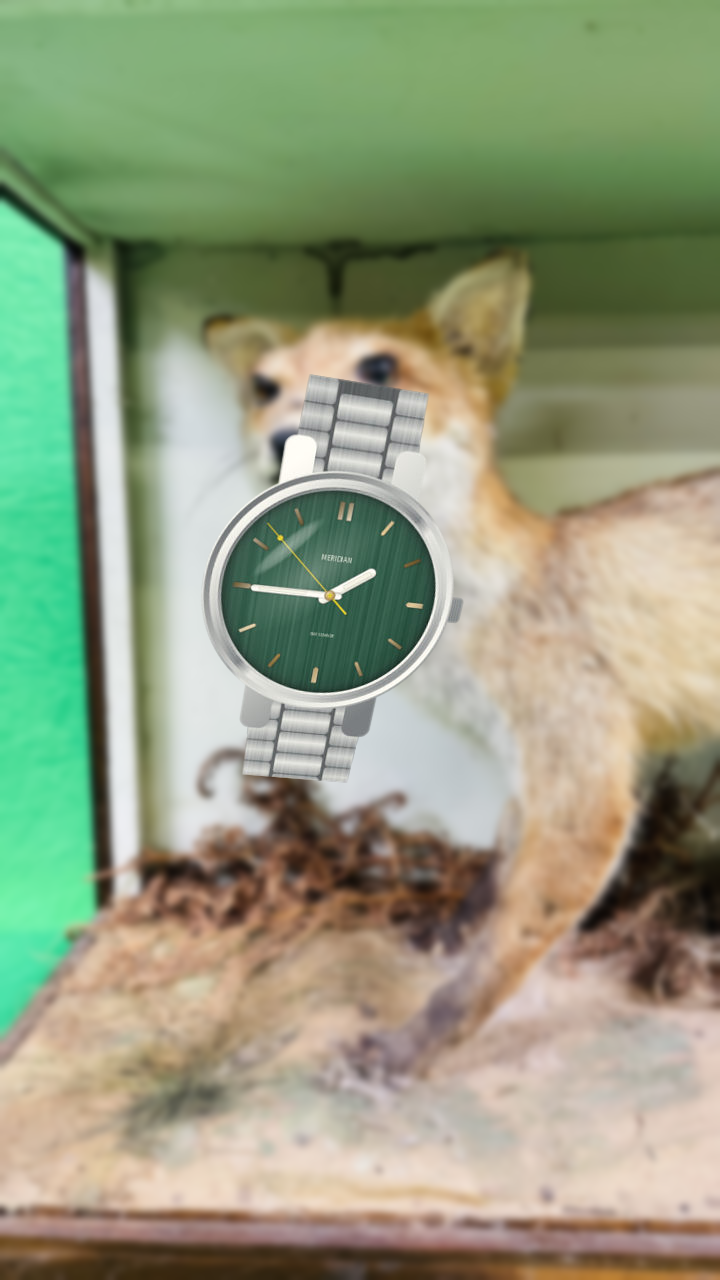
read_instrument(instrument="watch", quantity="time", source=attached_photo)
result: 1:44:52
